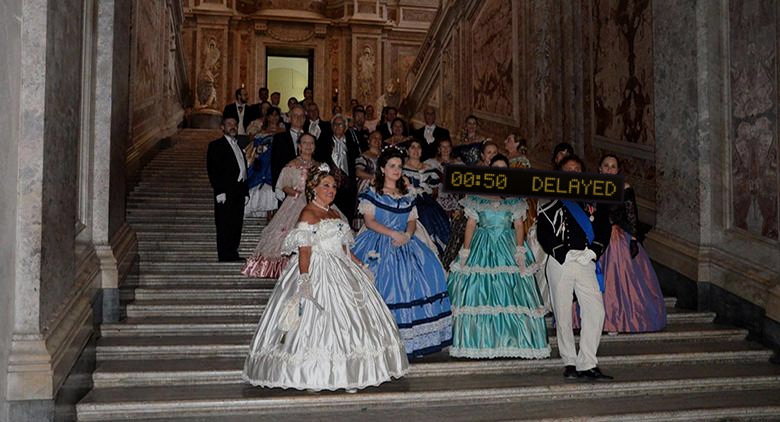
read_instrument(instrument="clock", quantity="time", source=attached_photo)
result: 0:50
